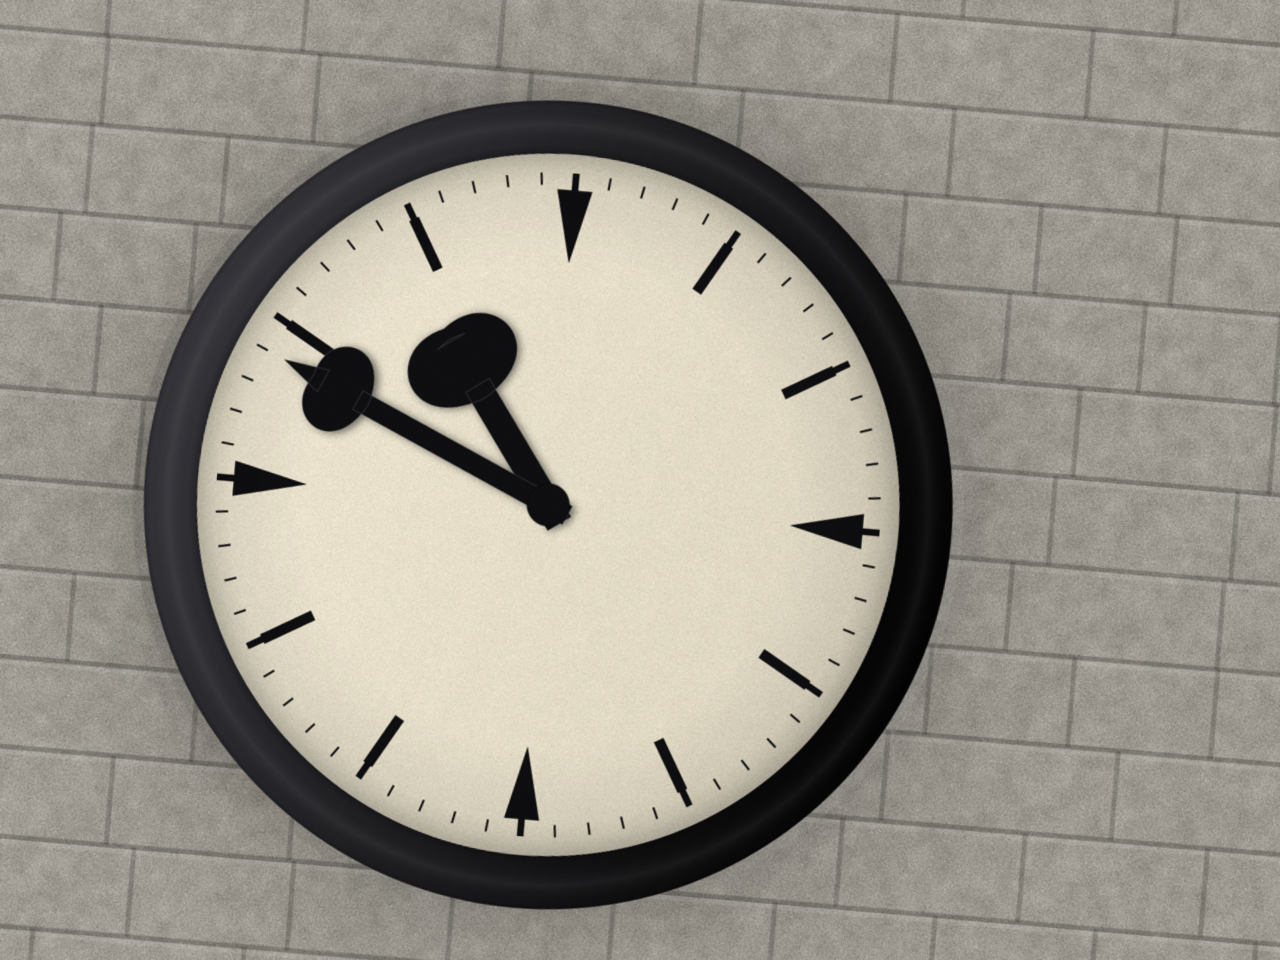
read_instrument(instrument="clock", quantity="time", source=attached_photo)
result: 10:49
